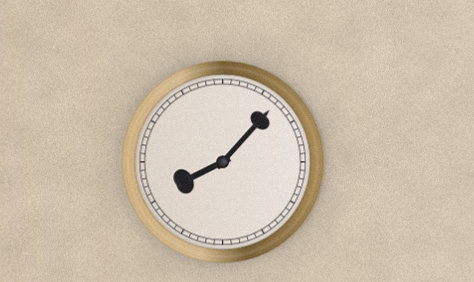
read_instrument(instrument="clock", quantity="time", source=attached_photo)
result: 8:07
